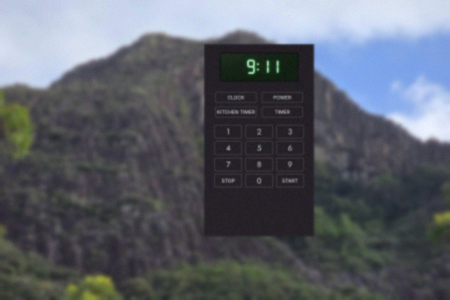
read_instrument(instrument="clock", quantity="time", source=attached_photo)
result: 9:11
